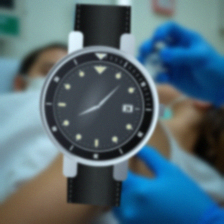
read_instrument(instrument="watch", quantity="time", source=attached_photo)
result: 8:07
